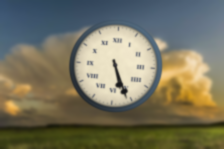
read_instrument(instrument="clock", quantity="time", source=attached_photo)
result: 5:26
